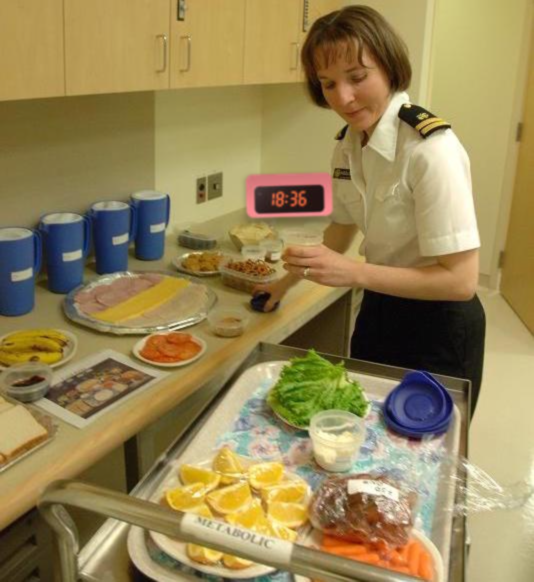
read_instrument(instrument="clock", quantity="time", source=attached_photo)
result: 18:36
